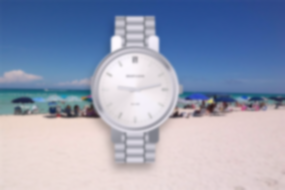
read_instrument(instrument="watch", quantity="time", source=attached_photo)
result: 9:13
